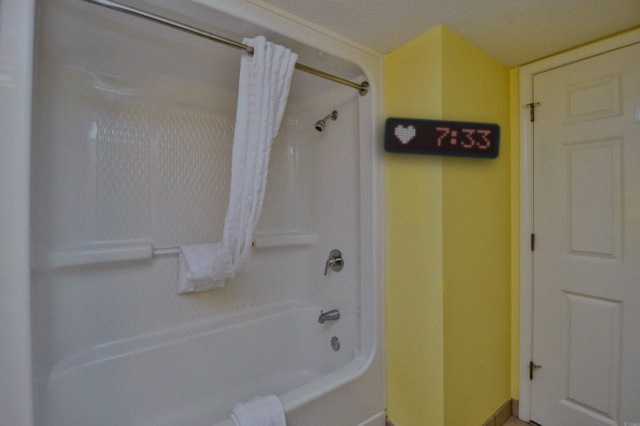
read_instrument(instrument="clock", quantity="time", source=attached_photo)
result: 7:33
